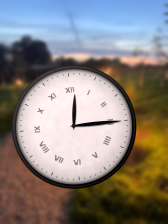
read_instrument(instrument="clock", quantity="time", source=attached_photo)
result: 12:15
